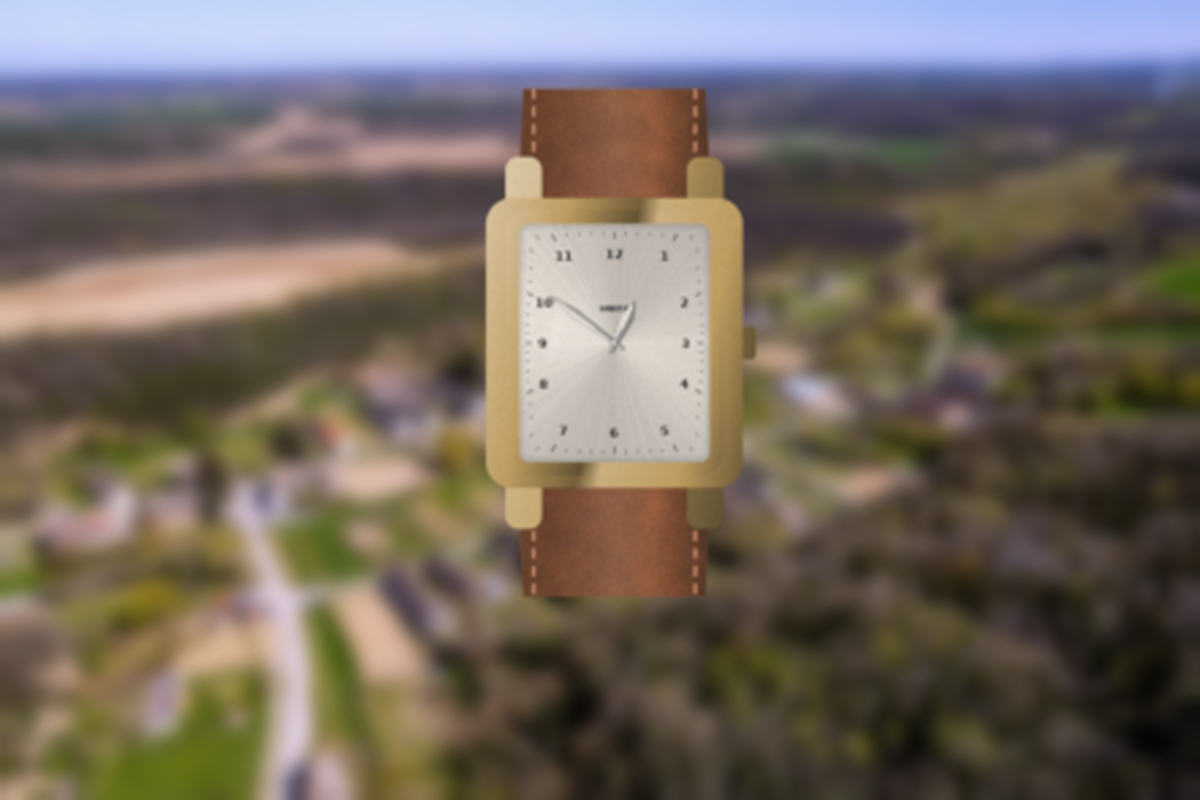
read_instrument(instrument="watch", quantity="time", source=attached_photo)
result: 12:51
